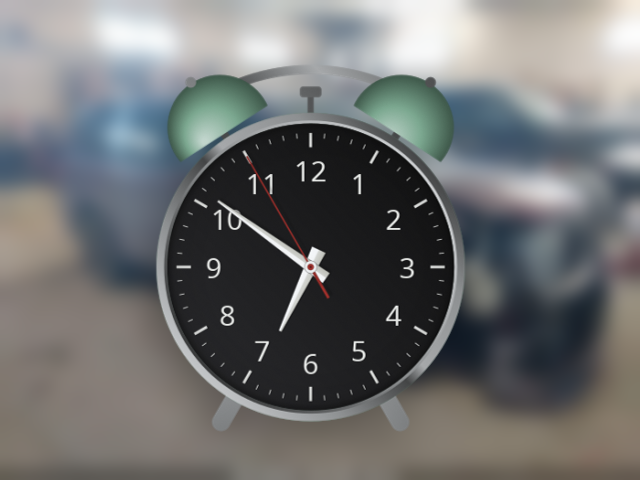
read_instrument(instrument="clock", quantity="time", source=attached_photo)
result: 6:50:55
